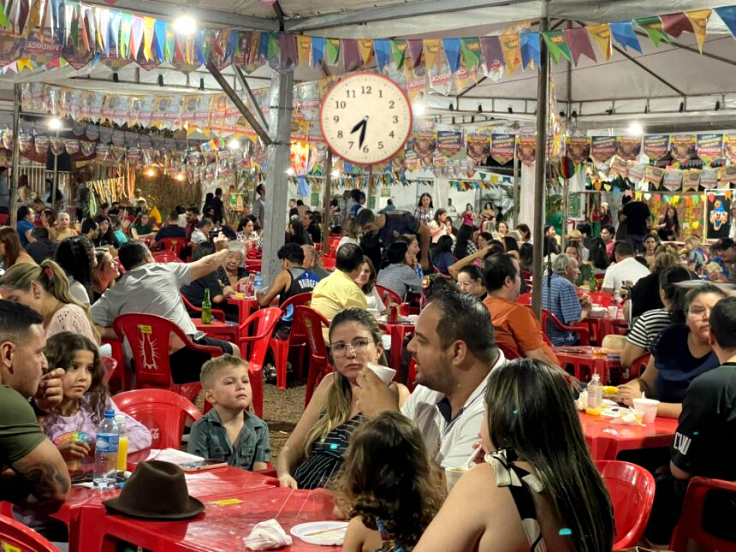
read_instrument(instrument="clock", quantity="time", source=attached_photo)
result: 7:32
